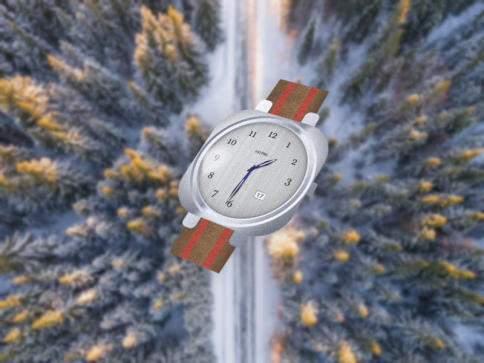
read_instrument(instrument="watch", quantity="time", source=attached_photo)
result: 1:31
